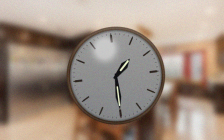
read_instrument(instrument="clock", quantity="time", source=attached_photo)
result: 1:30
